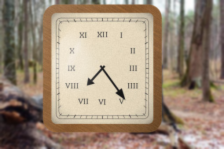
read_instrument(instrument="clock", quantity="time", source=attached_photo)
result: 7:24
